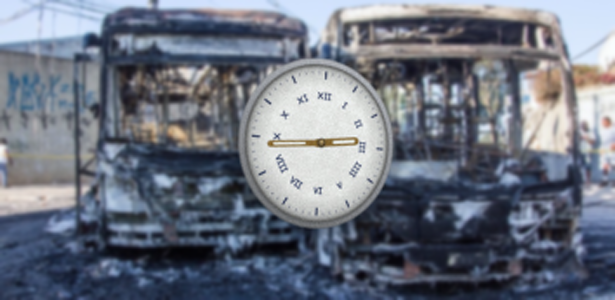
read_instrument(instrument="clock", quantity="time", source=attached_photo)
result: 2:44
